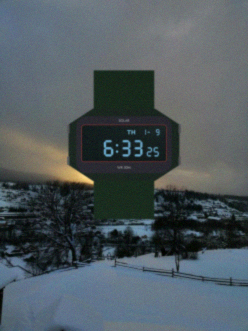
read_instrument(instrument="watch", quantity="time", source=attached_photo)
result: 6:33:25
